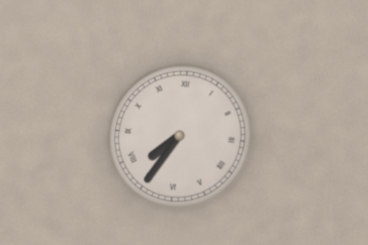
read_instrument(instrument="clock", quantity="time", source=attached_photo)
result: 7:35
